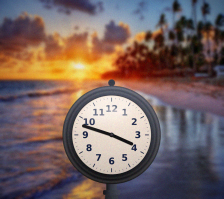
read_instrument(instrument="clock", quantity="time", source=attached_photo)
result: 3:48
